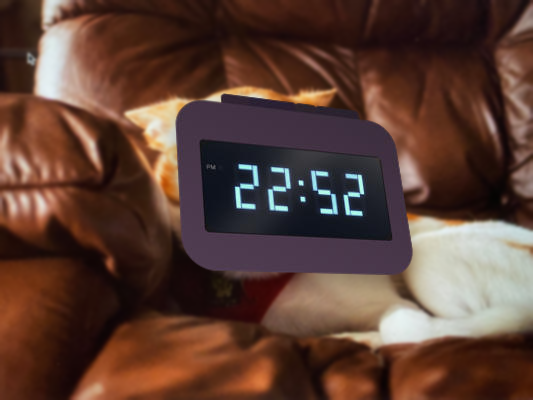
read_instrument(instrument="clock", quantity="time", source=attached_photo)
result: 22:52
